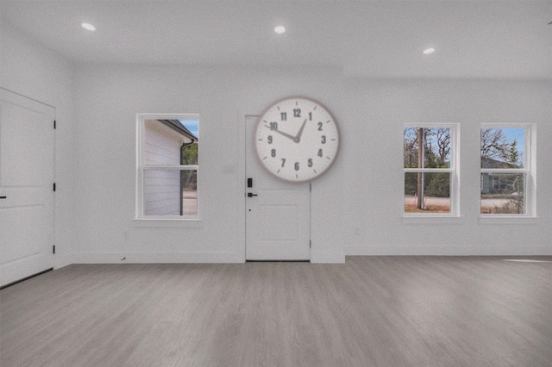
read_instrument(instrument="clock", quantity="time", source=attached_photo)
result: 12:49
